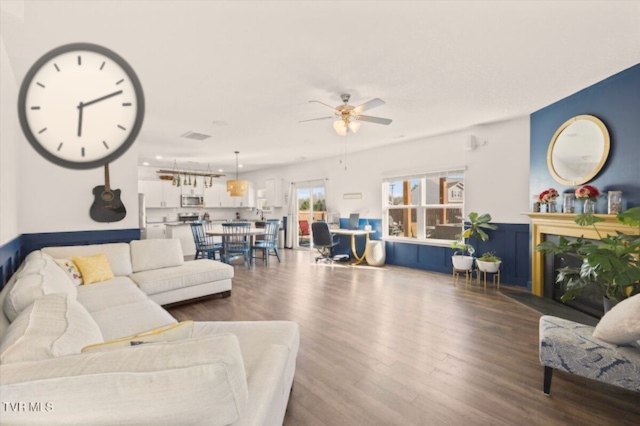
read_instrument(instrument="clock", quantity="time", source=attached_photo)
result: 6:12
